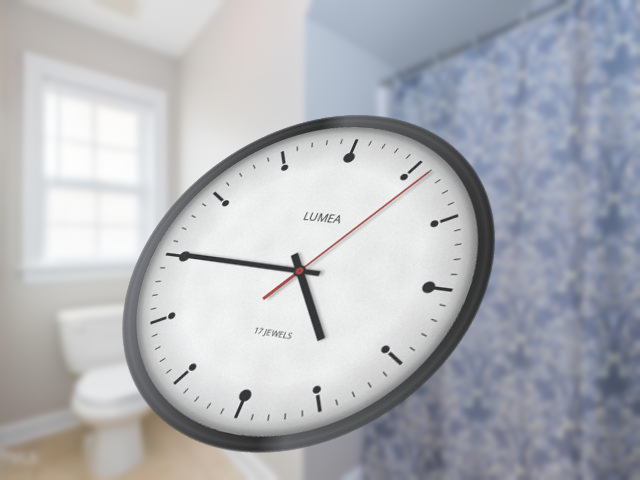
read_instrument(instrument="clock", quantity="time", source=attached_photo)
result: 4:45:06
